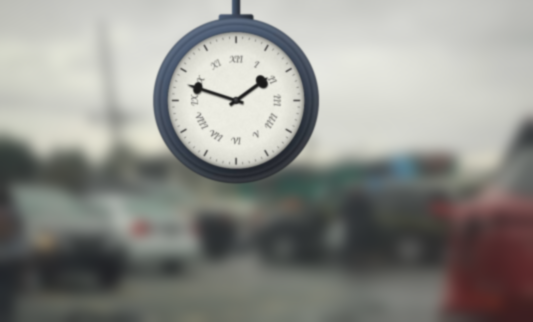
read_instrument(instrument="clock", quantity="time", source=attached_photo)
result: 1:48
